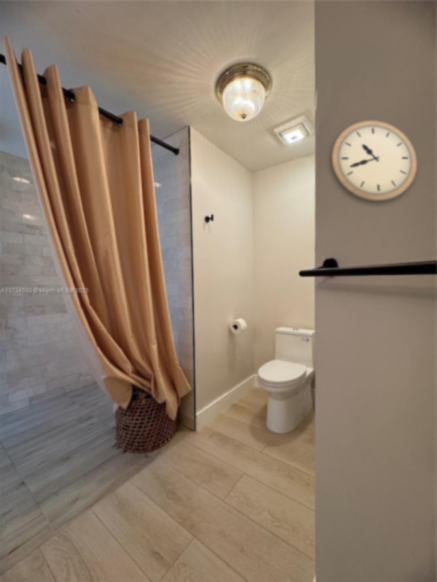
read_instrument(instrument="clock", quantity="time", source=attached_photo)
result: 10:42
